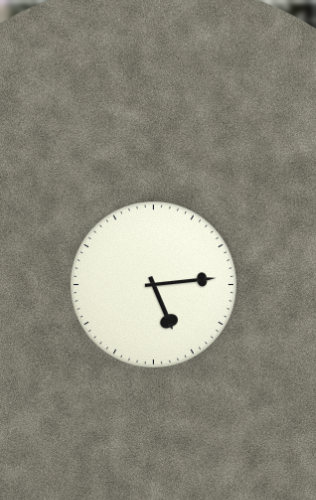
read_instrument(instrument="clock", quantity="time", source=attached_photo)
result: 5:14
